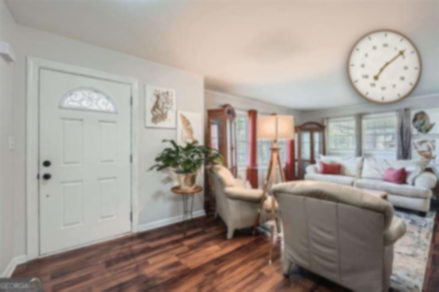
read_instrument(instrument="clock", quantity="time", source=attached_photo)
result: 7:08
